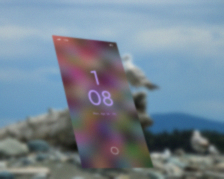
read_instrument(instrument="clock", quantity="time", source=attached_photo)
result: 1:08
